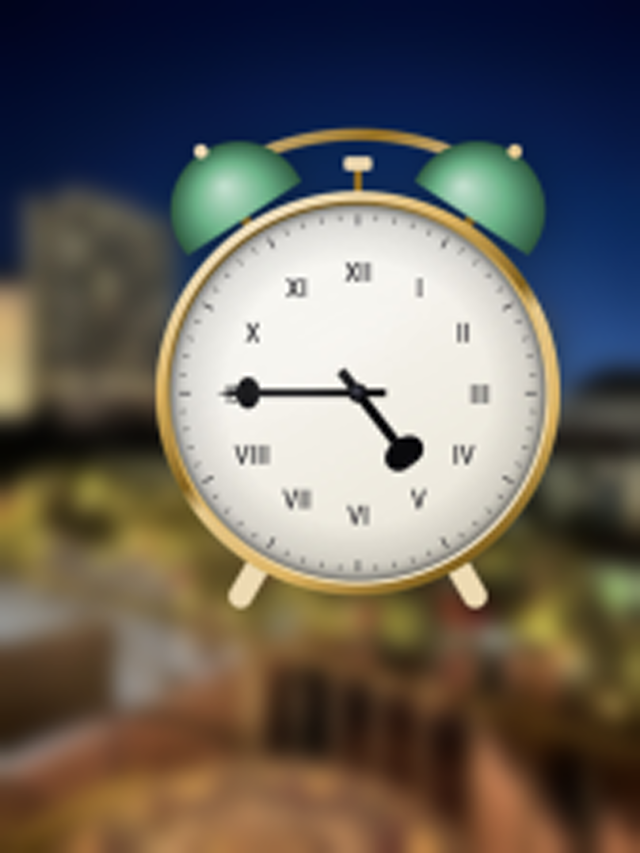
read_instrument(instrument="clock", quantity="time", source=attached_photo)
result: 4:45
